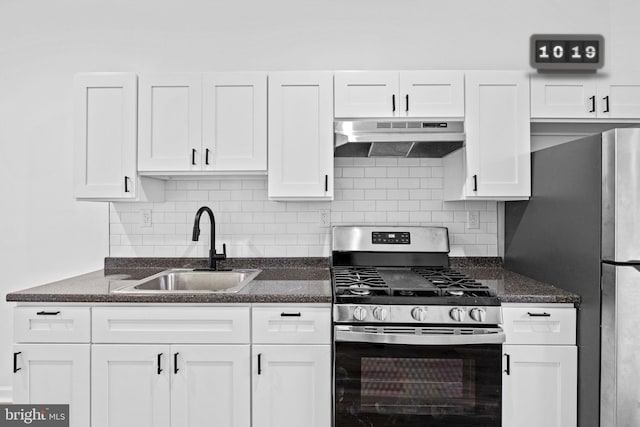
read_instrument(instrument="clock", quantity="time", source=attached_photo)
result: 10:19
